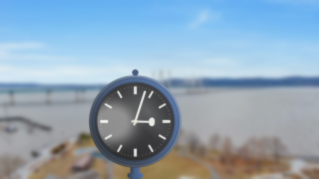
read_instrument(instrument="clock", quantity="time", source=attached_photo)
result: 3:03
